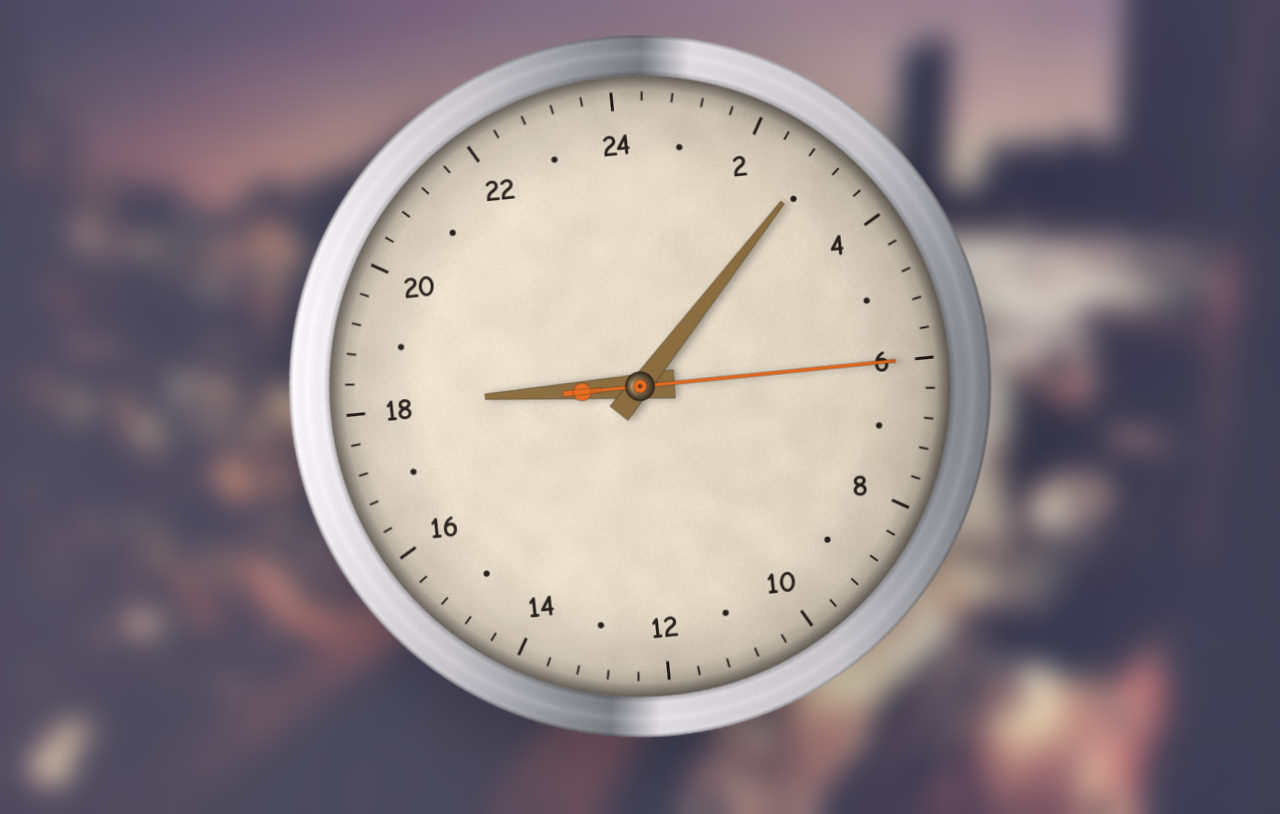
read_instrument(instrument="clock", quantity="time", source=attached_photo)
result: 18:07:15
